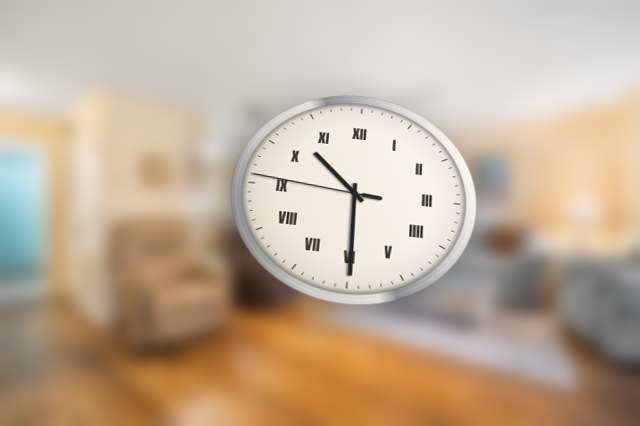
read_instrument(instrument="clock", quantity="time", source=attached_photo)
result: 10:29:46
